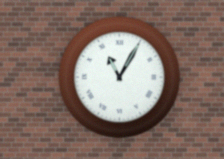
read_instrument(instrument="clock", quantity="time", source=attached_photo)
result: 11:05
